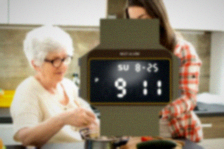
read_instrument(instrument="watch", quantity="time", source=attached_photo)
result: 9:11
